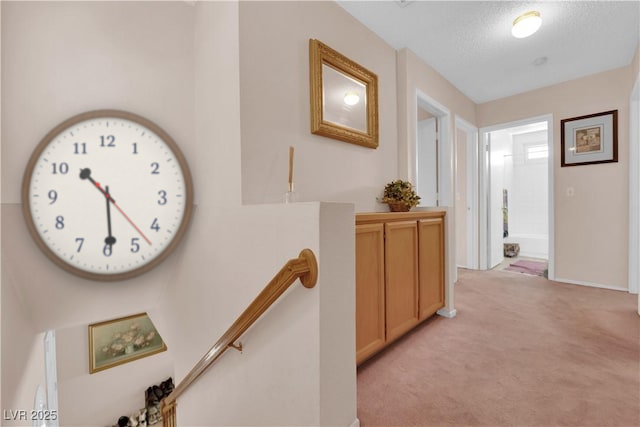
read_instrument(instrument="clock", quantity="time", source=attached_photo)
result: 10:29:23
